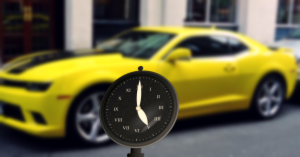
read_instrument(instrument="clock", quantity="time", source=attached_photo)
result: 5:00
